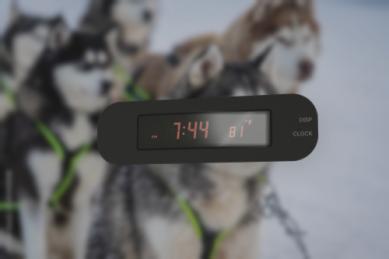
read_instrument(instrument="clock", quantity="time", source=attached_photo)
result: 7:44
